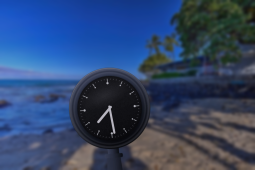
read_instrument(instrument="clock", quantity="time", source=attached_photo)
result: 7:29
